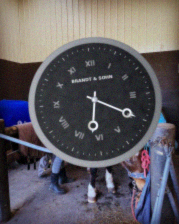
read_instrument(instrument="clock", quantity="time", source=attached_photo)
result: 6:20
